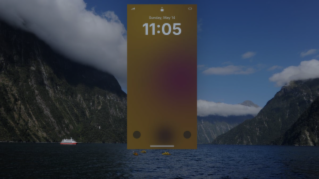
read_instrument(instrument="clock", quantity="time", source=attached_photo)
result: 11:05
